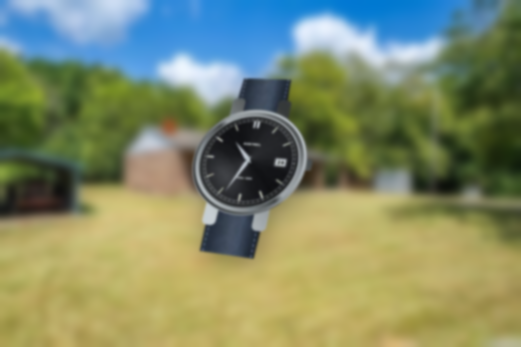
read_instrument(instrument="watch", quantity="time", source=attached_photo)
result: 10:34
